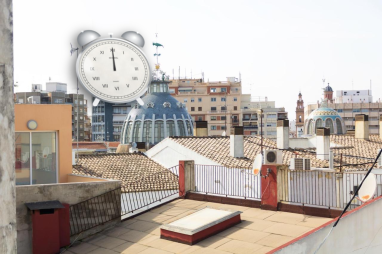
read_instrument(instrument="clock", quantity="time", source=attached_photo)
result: 12:00
